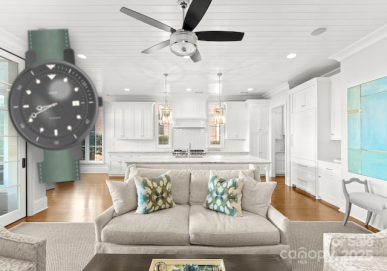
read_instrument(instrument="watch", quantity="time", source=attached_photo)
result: 8:41
